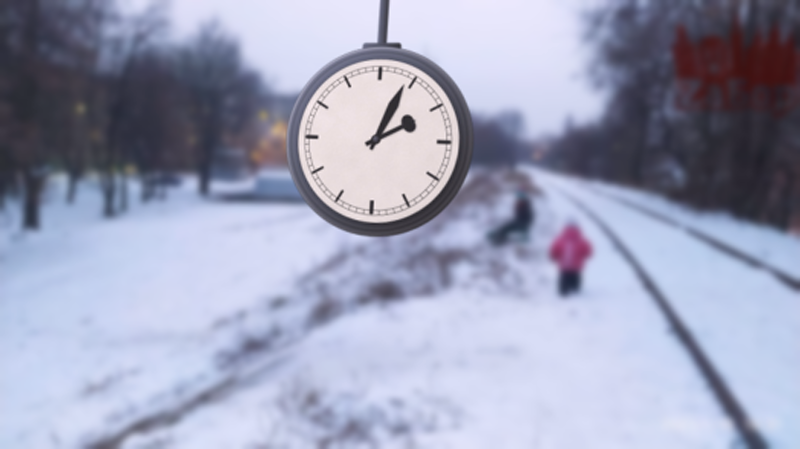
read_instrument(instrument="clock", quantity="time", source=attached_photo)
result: 2:04
